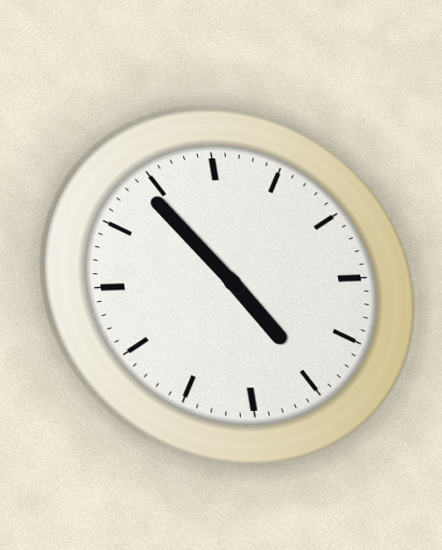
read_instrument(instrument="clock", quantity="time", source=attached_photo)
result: 4:54
